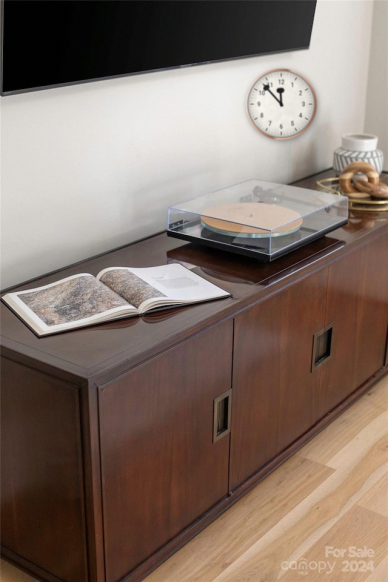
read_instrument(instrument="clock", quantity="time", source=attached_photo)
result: 11:53
